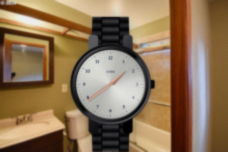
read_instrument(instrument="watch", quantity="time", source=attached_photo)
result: 1:39
